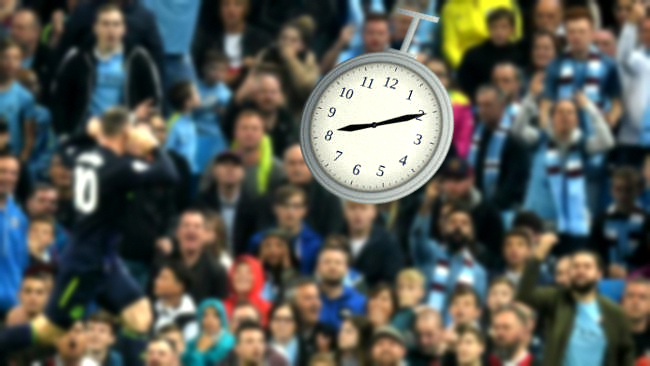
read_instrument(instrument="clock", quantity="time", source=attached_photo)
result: 8:10
